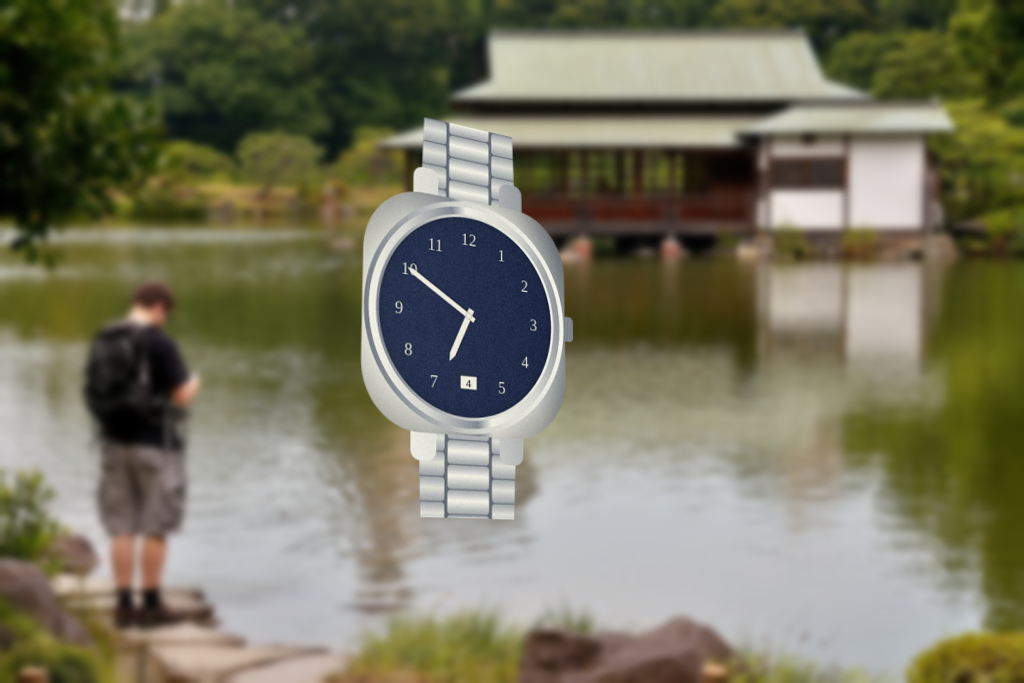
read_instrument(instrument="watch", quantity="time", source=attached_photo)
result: 6:50
